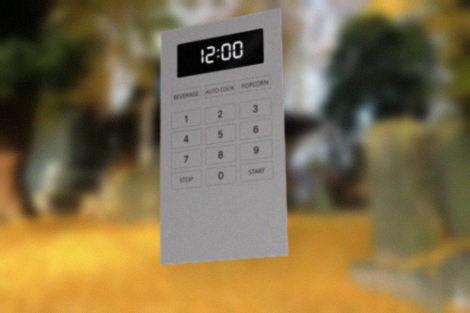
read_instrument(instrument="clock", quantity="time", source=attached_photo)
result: 12:00
